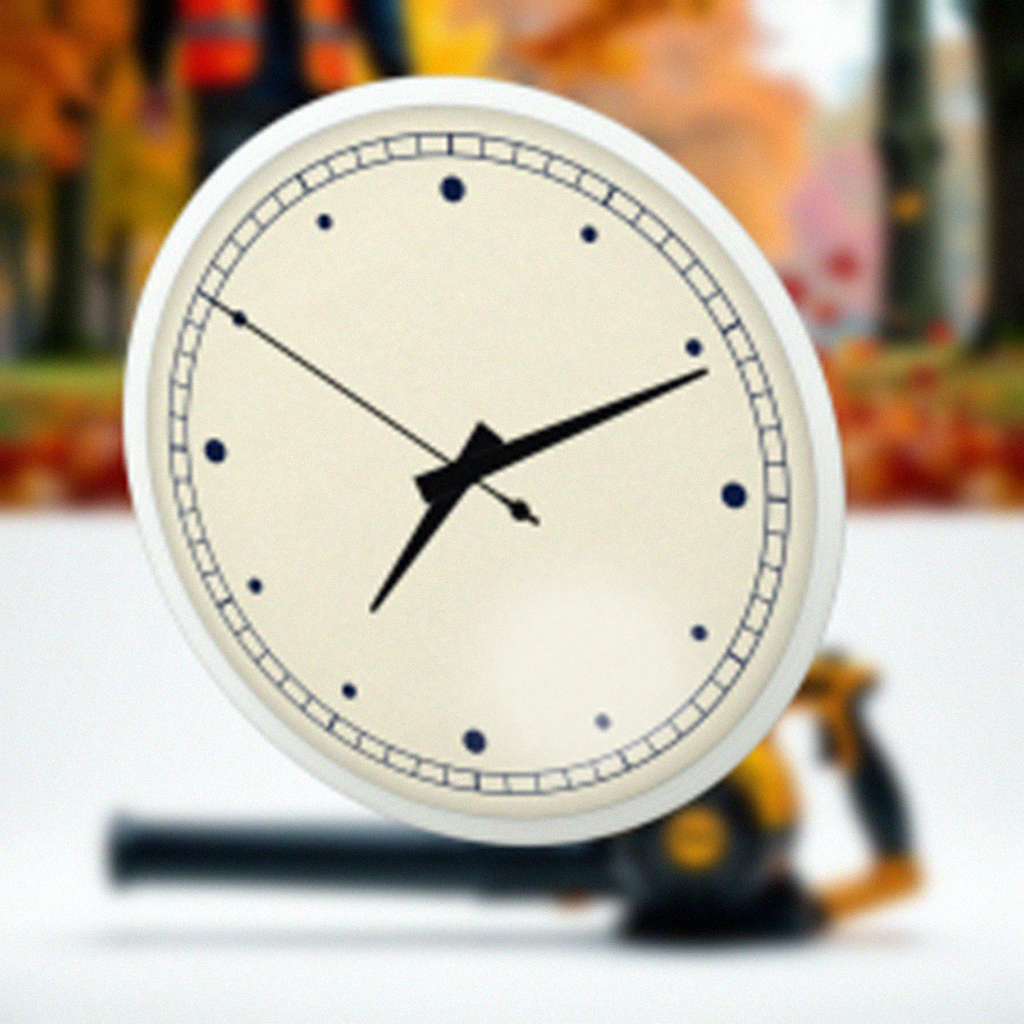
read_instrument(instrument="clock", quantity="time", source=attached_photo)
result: 7:10:50
